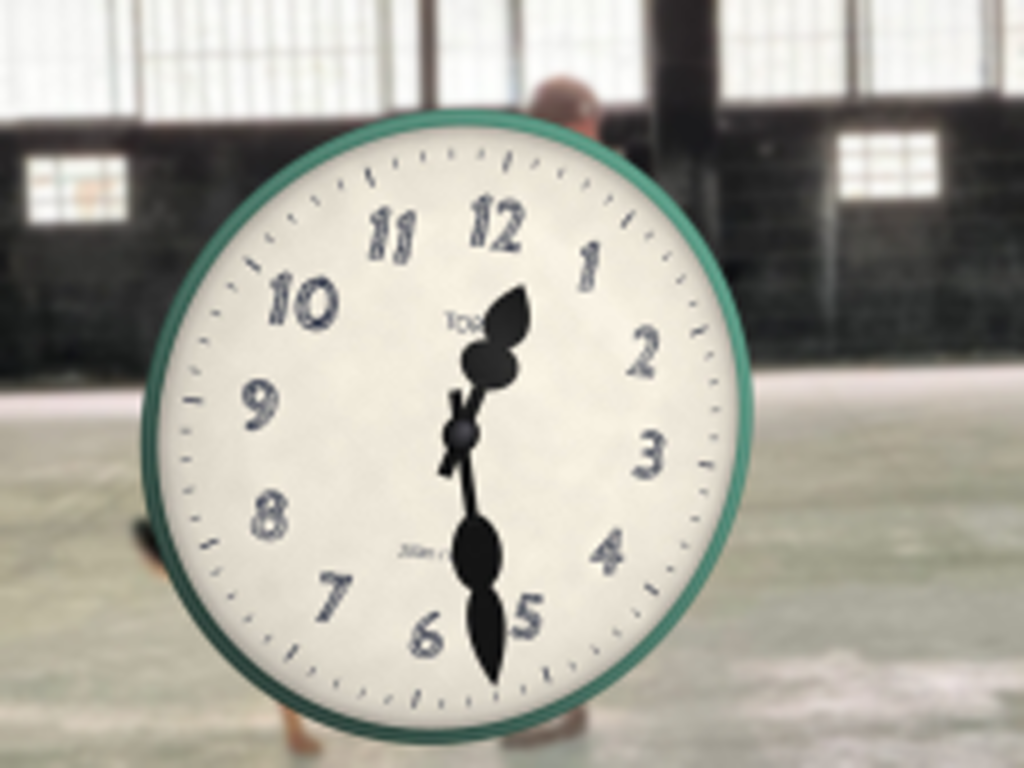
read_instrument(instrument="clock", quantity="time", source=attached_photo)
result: 12:27
